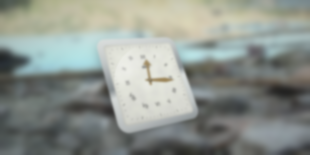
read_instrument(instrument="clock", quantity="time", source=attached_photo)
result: 12:16
